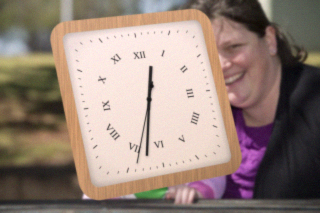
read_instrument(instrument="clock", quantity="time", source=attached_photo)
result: 12:32:34
